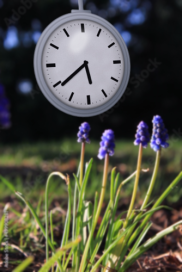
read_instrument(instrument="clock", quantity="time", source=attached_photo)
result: 5:39
